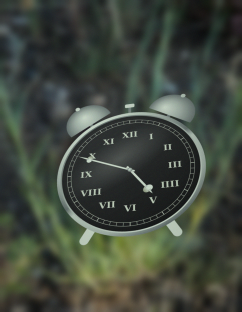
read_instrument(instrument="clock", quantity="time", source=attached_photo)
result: 4:49
